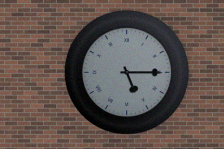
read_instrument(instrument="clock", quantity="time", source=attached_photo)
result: 5:15
